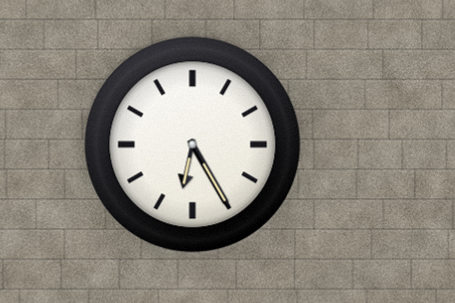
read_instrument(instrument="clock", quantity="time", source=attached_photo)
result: 6:25
